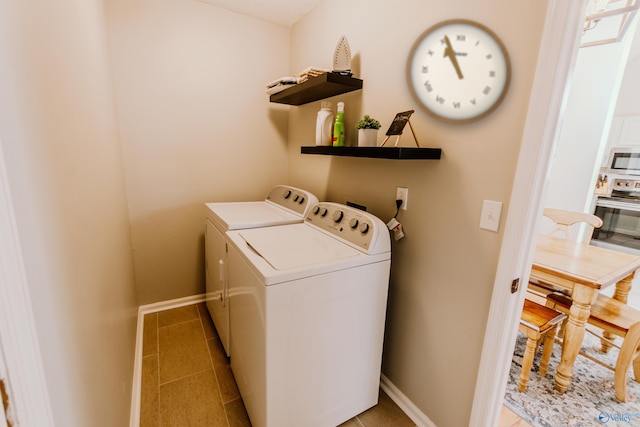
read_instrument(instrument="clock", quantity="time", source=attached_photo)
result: 10:56
